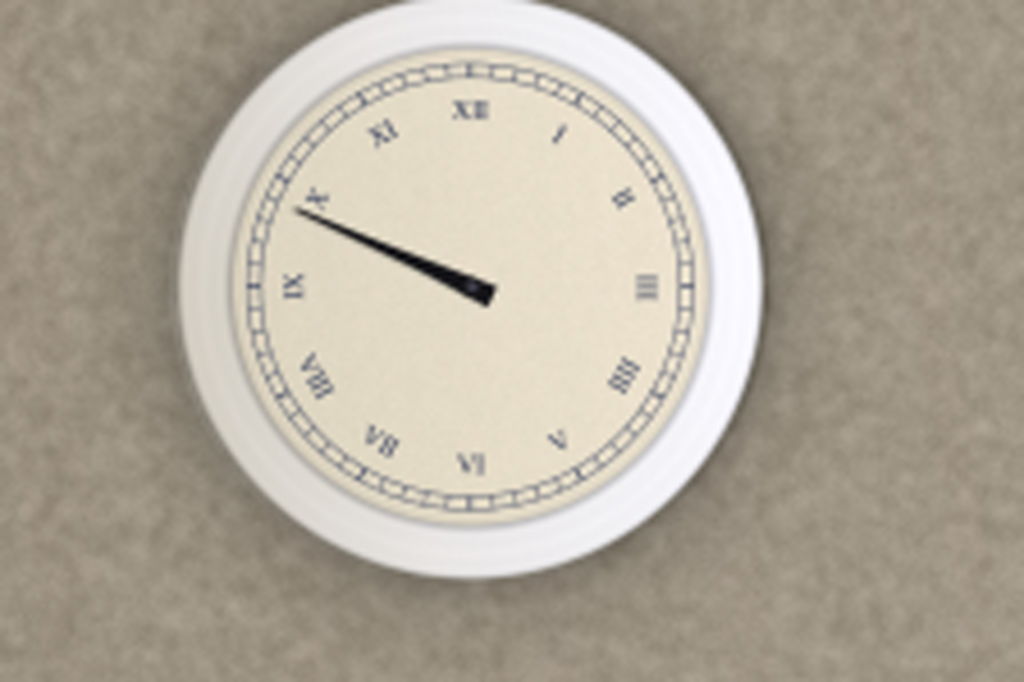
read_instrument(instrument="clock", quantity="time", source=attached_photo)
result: 9:49
